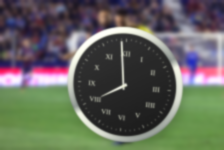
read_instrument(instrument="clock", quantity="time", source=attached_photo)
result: 7:59
